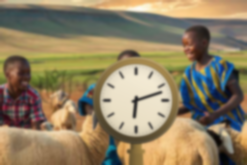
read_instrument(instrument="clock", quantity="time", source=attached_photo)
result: 6:12
